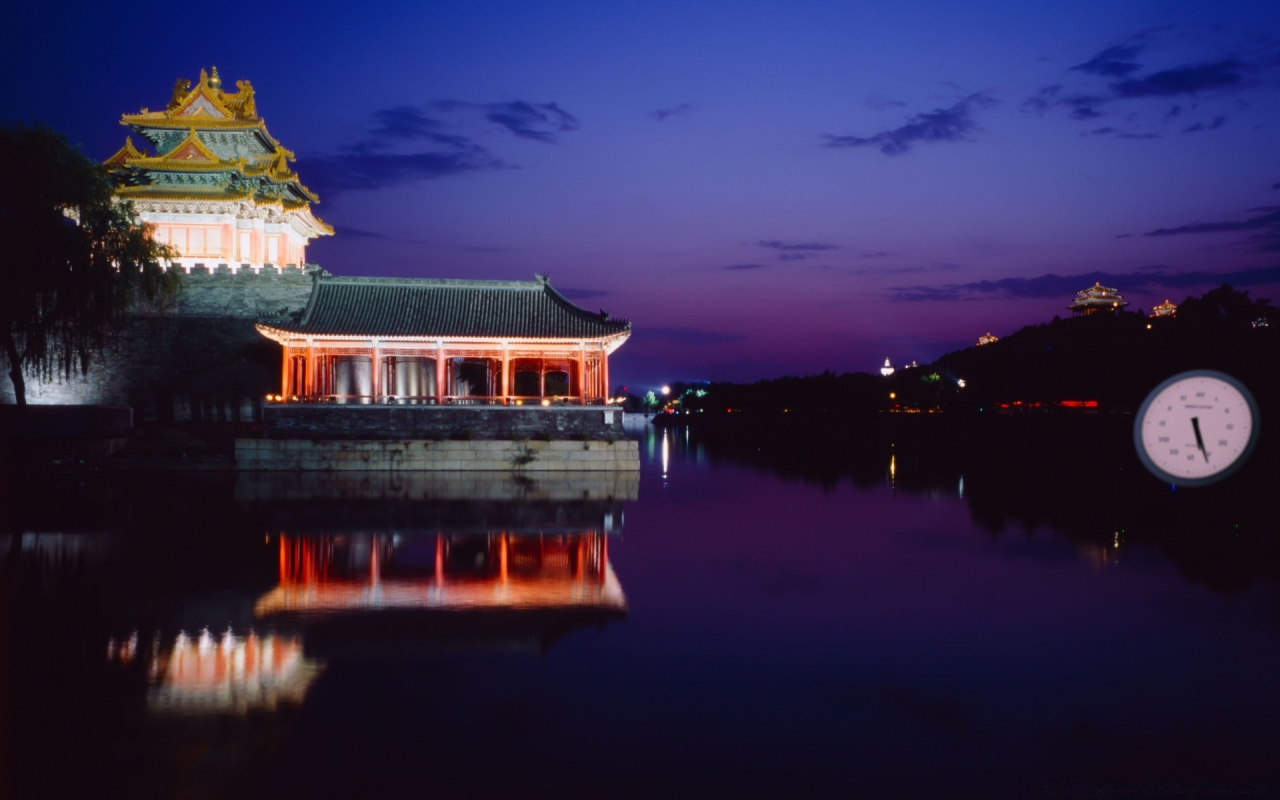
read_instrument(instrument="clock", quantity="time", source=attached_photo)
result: 5:26
